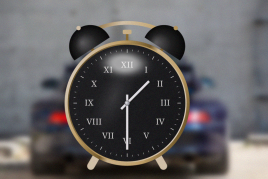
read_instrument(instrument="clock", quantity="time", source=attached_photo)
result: 1:30
